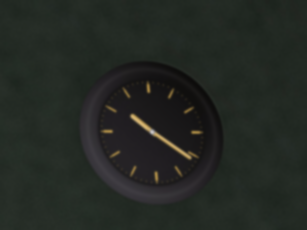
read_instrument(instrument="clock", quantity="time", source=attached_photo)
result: 10:21
